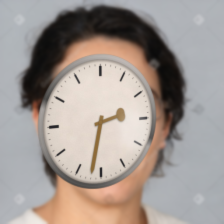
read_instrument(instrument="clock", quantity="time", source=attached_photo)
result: 2:32
